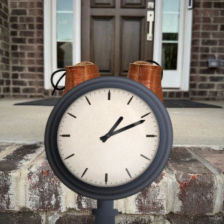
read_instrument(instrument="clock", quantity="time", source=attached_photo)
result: 1:11
